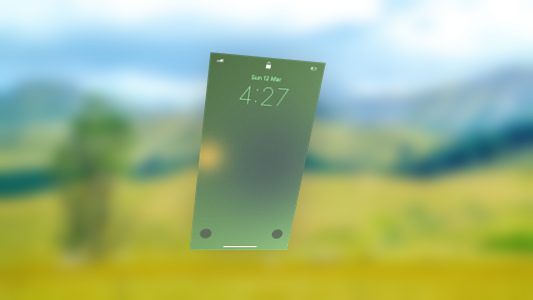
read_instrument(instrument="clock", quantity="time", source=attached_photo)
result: 4:27
